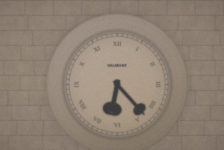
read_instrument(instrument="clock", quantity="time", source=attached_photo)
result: 6:23
